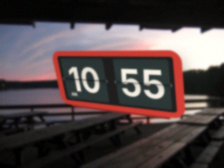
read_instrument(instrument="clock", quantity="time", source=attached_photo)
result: 10:55
